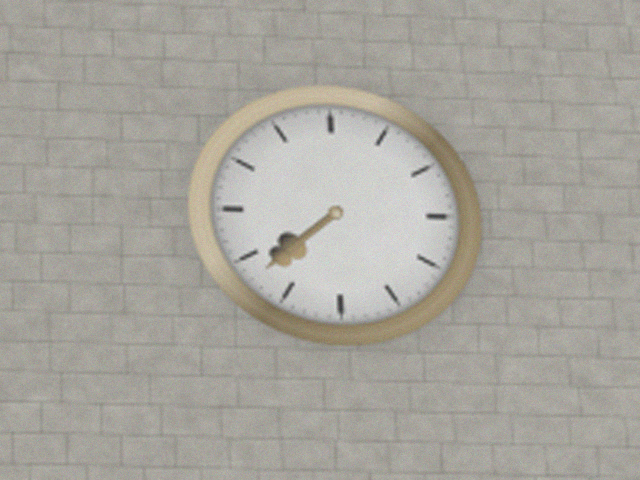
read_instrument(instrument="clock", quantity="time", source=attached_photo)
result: 7:38
